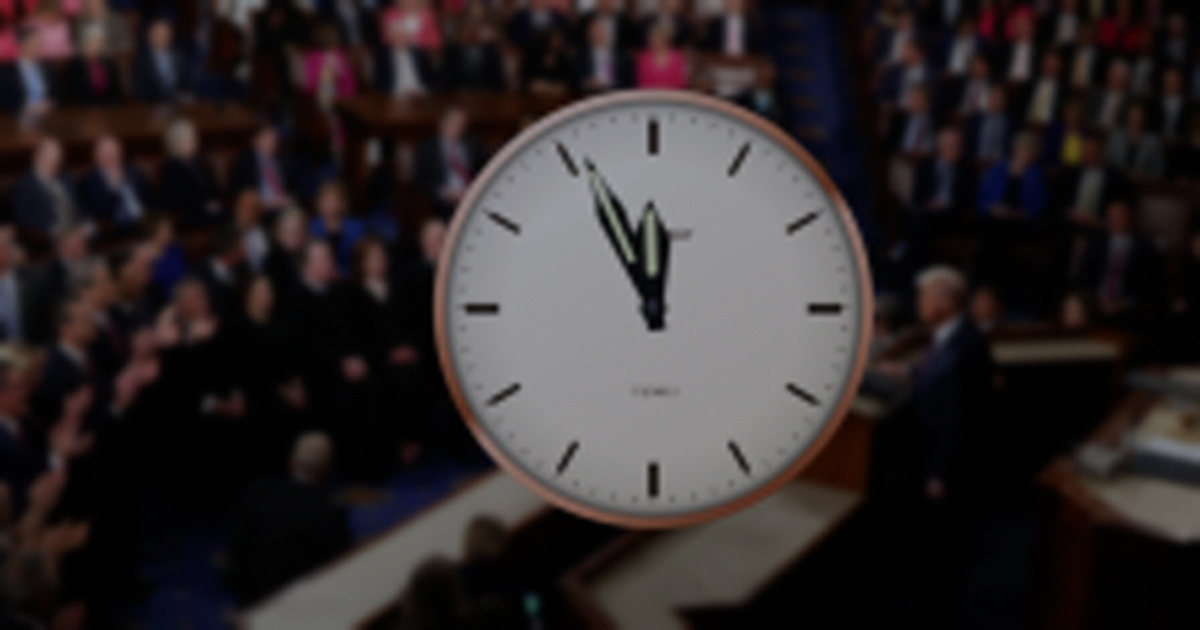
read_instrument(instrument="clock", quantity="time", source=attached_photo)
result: 11:56
